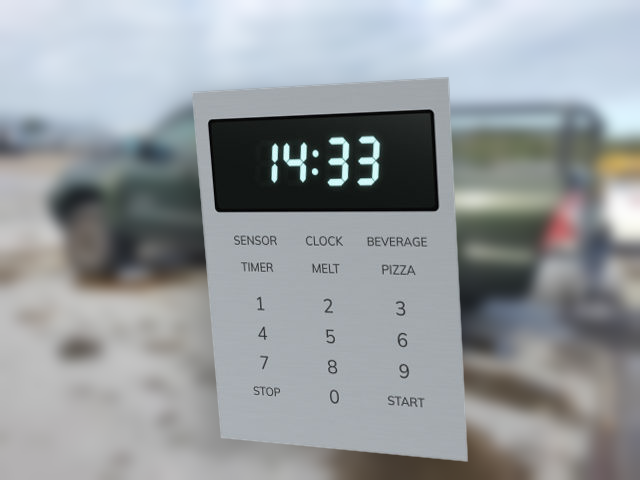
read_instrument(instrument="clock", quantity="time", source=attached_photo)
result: 14:33
